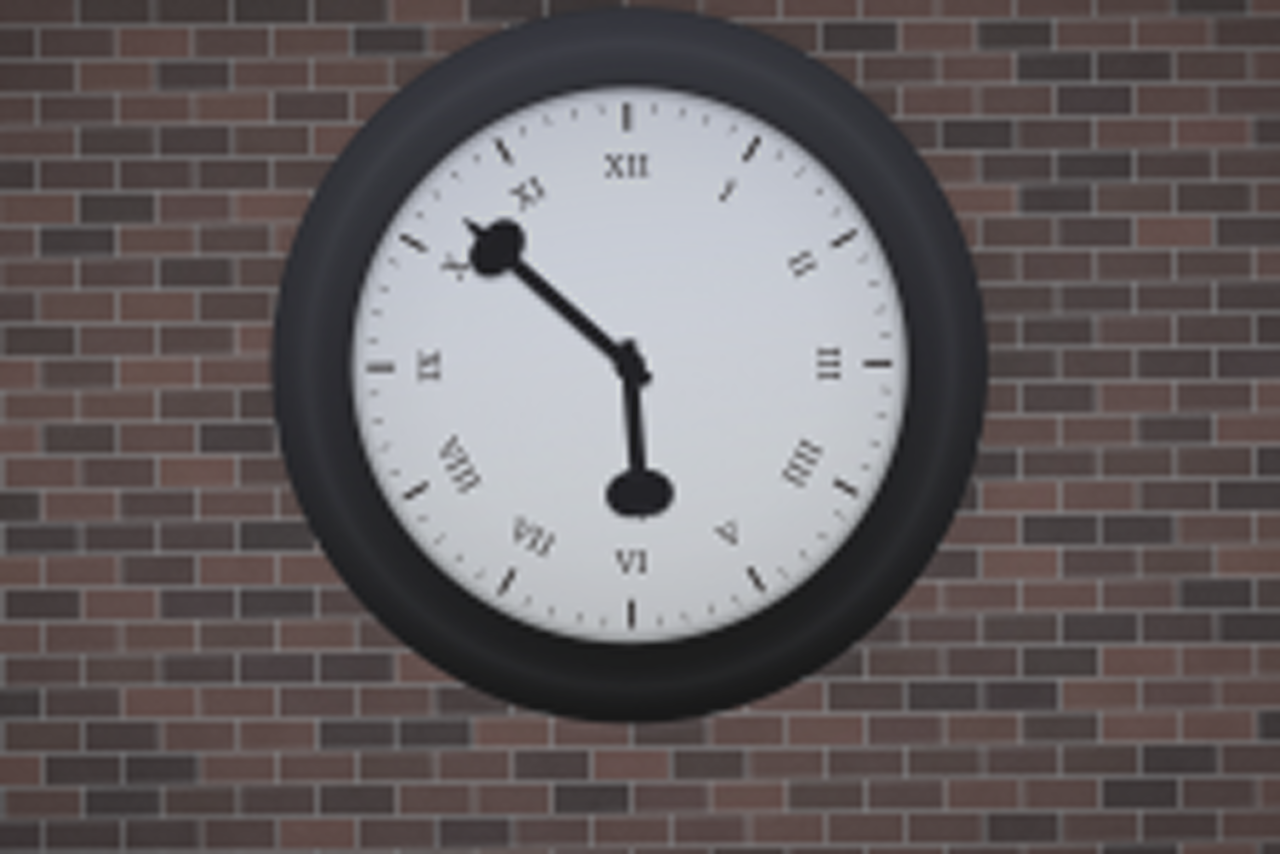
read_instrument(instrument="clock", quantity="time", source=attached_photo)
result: 5:52
